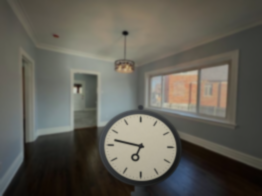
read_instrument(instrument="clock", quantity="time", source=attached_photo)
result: 6:47
